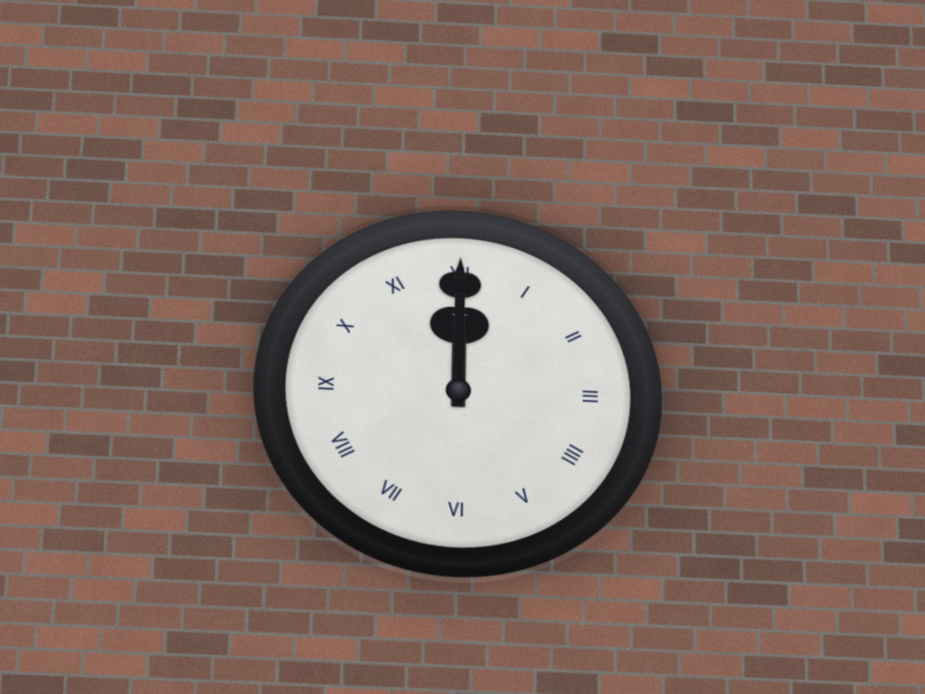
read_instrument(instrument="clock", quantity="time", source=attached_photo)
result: 12:00
